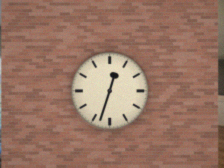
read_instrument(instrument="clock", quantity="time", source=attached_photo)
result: 12:33
